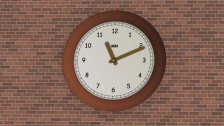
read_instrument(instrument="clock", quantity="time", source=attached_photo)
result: 11:11
